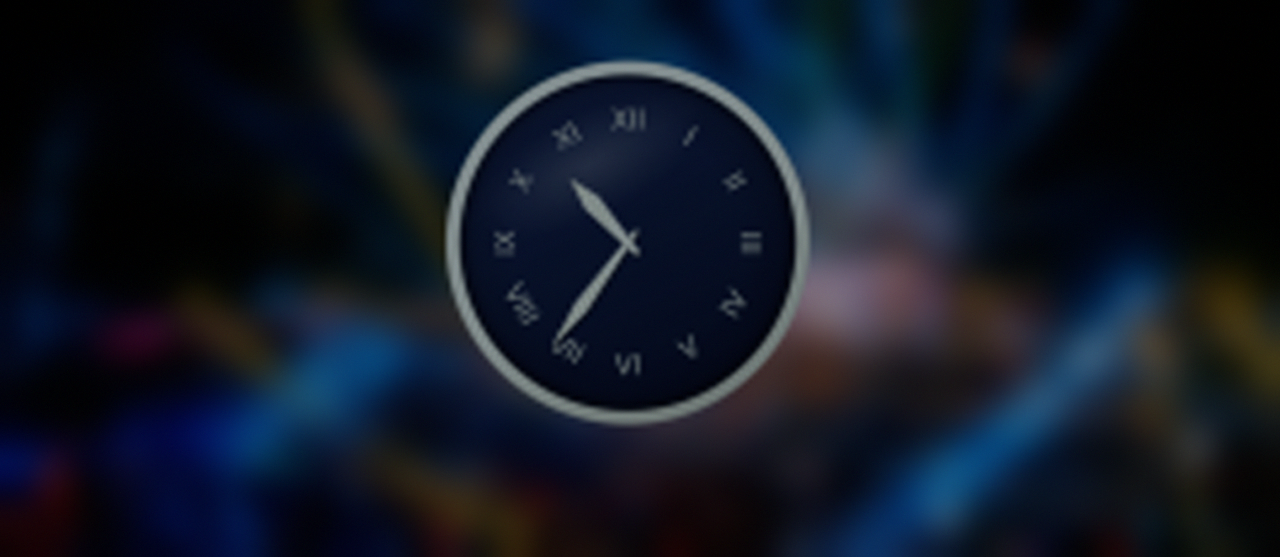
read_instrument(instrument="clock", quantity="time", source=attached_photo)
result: 10:36
